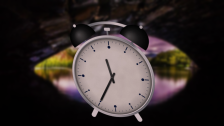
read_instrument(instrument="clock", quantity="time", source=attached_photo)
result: 11:35
